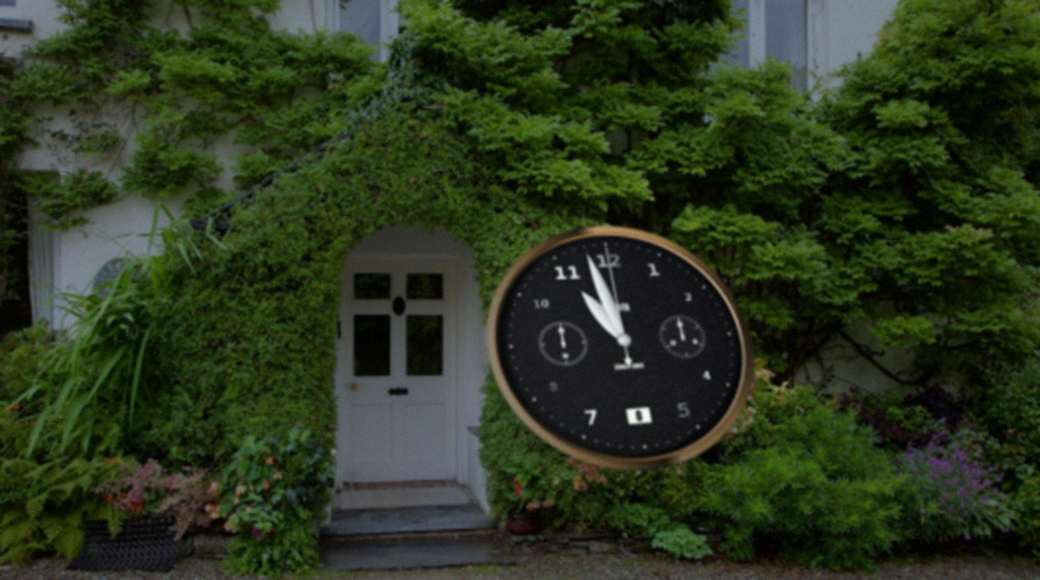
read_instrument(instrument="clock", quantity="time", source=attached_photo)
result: 10:58
